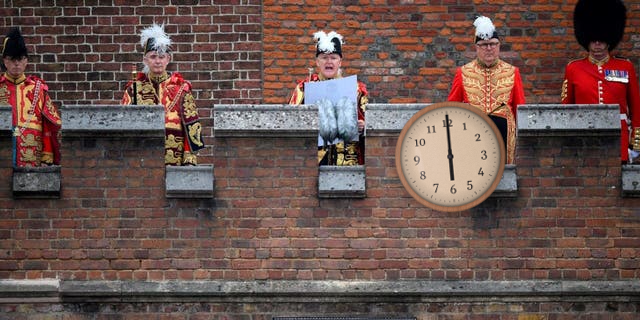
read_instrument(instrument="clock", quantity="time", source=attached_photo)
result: 6:00
